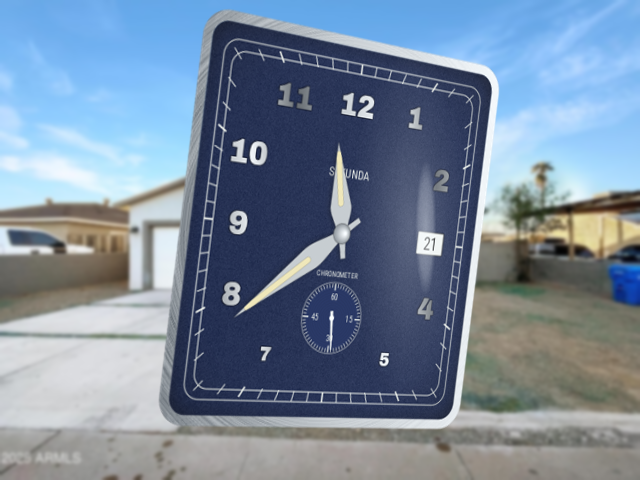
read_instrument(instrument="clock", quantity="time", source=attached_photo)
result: 11:38:29
